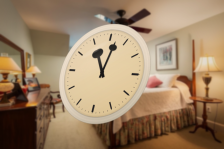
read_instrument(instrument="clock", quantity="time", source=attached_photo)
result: 11:02
